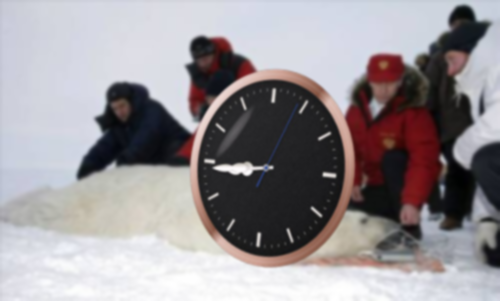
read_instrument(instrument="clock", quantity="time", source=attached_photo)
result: 8:44:04
